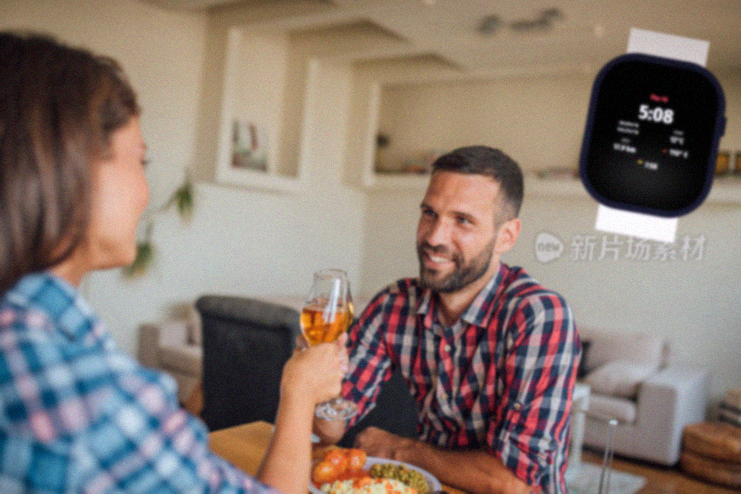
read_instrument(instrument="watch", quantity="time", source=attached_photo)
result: 5:08
